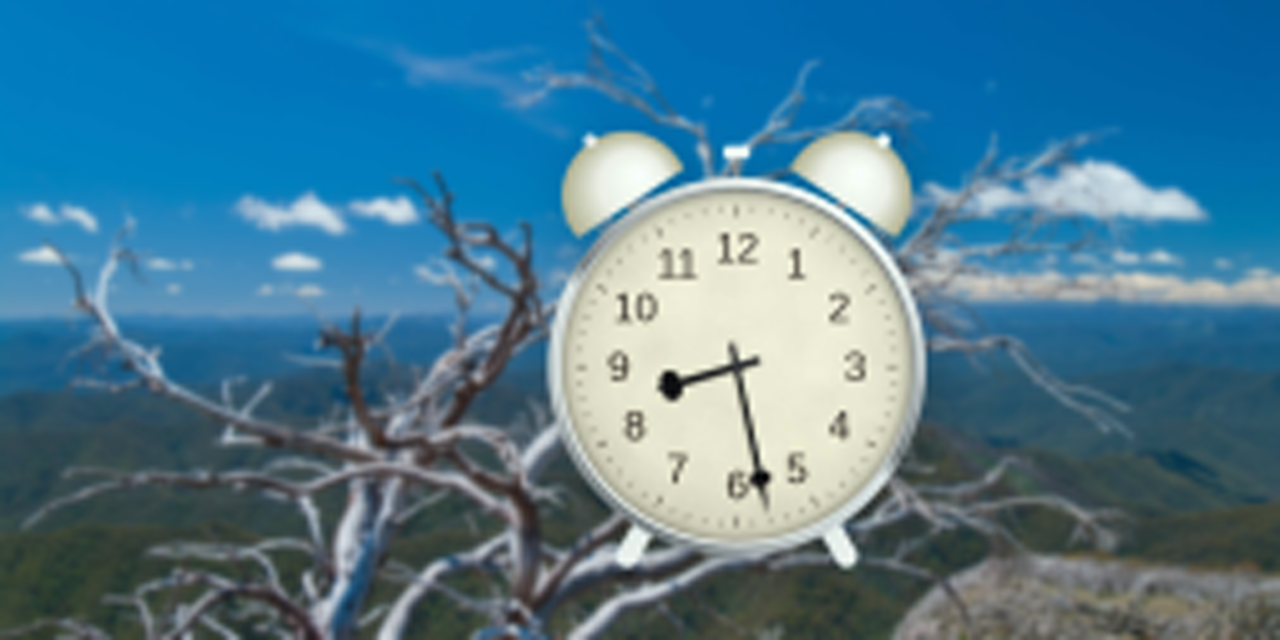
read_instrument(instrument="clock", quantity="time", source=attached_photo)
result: 8:28
